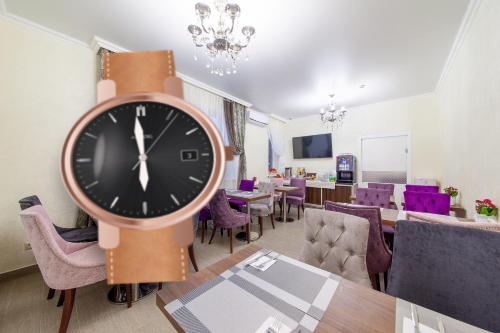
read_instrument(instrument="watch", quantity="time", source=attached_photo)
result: 5:59:06
